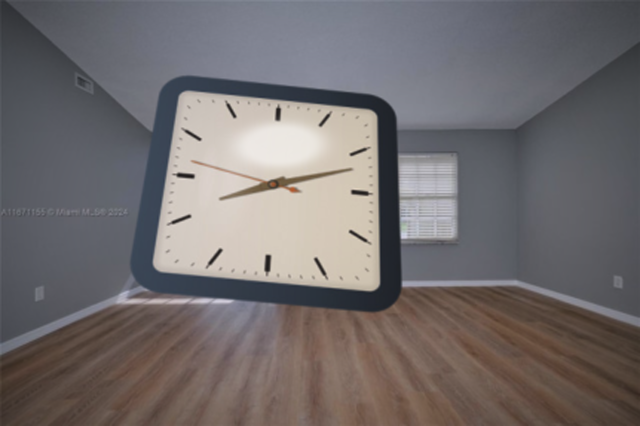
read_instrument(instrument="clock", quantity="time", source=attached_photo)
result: 8:11:47
